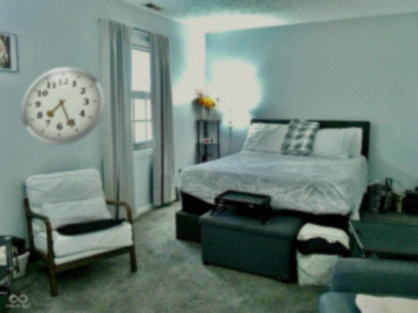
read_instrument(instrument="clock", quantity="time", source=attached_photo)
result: 7:26
